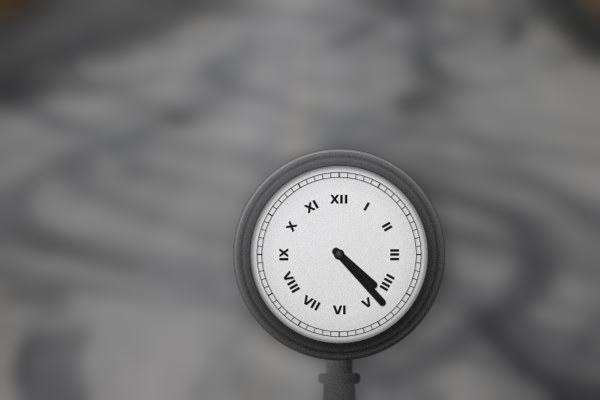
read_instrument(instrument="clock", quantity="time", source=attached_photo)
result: 4:23
